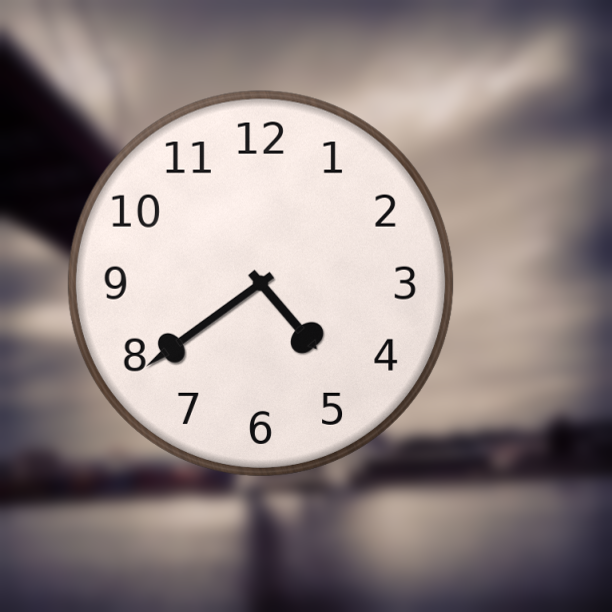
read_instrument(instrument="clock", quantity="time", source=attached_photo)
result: 4:39
